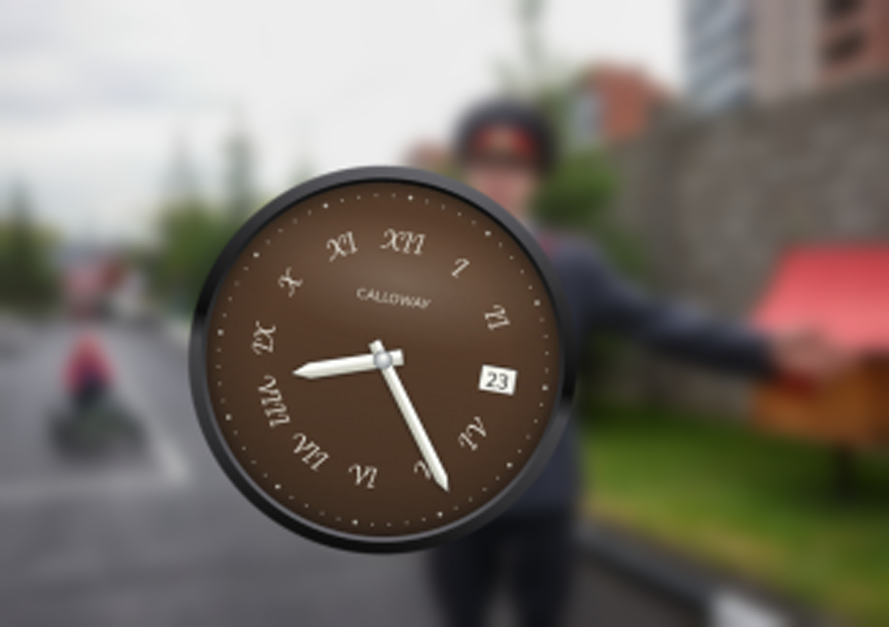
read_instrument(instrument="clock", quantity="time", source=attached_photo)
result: 8:24
